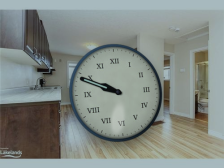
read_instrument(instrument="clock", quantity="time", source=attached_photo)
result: 9:49
